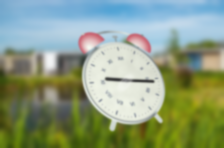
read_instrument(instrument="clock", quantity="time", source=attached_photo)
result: 9:16
